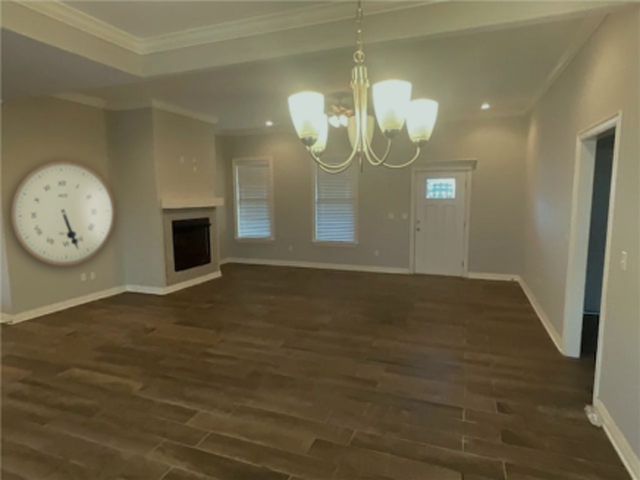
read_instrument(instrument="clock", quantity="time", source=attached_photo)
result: 5:27
